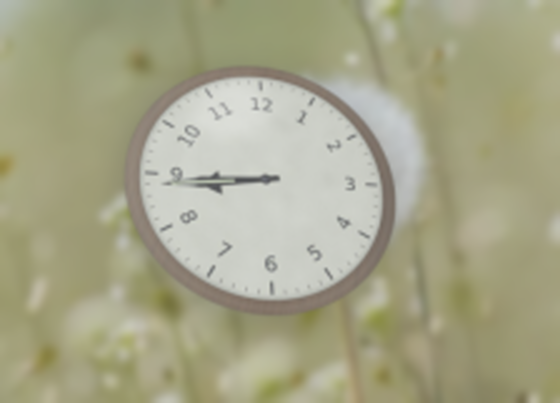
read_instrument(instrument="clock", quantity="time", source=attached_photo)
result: 8:44
